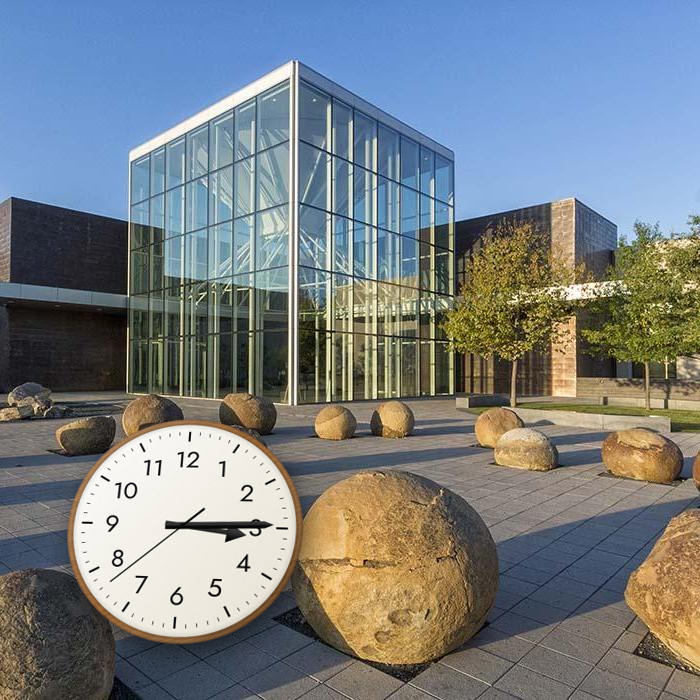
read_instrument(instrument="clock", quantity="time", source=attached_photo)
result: 3:14:38
